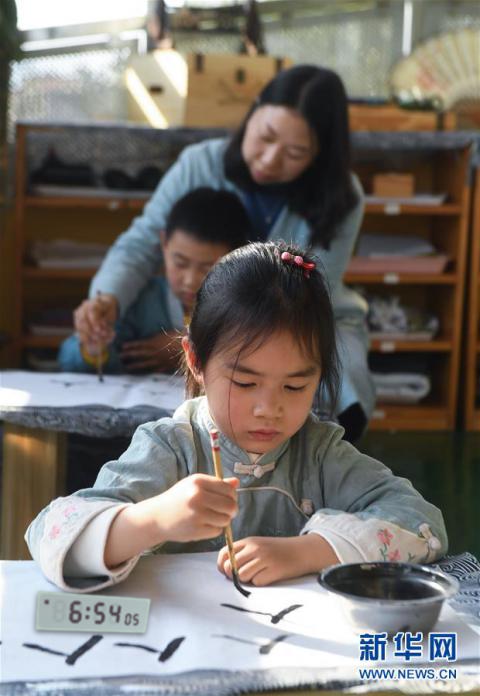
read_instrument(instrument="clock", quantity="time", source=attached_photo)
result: 6:54:05
